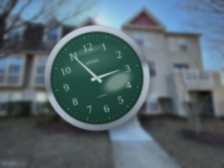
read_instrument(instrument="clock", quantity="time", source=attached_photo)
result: 2:55
